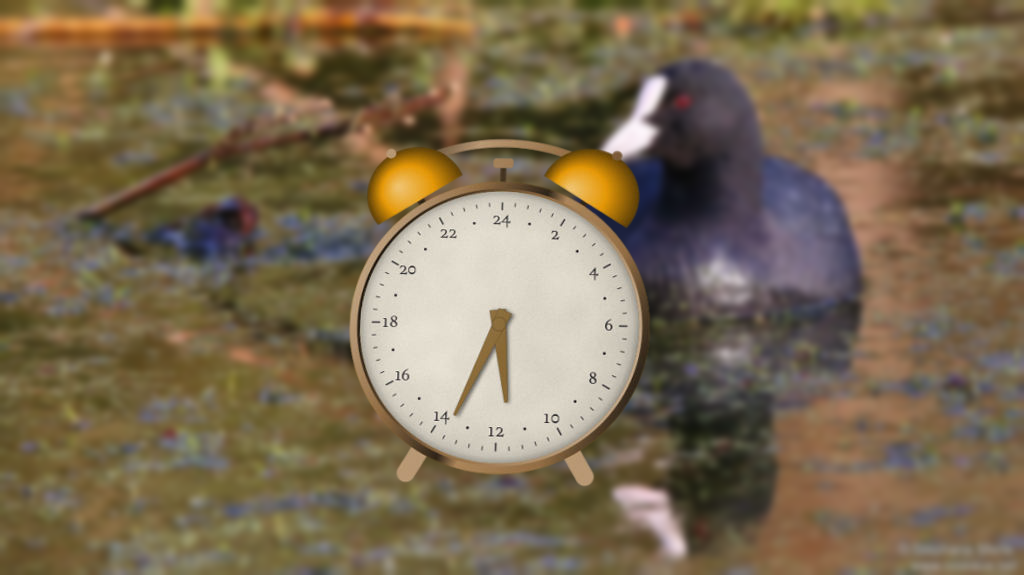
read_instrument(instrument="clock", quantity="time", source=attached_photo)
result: 11:34
